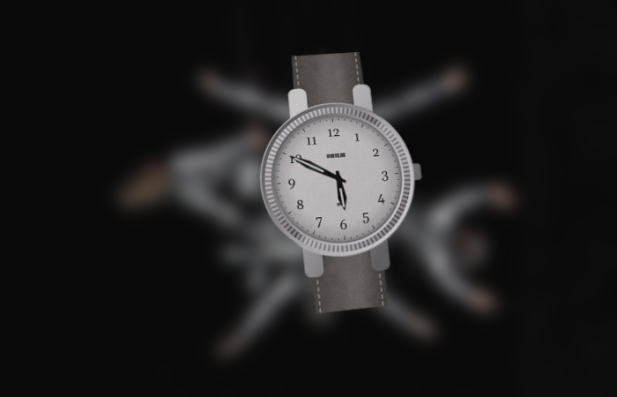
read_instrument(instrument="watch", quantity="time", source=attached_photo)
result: 5:50
